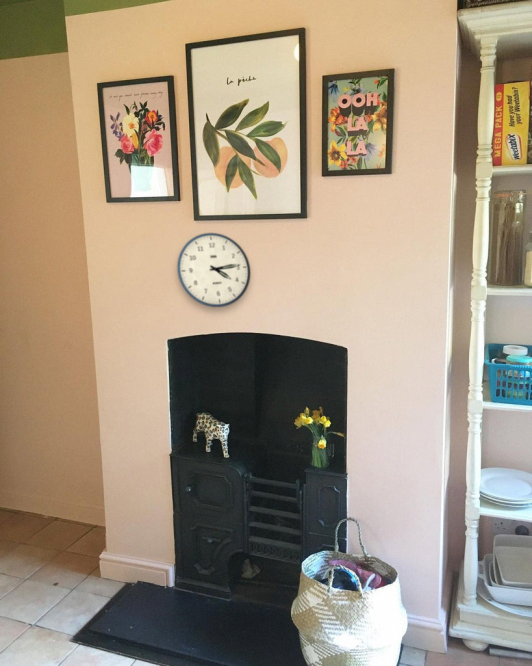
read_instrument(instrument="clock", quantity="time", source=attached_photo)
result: 4:14
